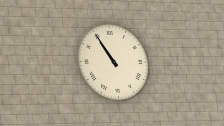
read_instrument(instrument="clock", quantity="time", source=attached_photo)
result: 10:55
